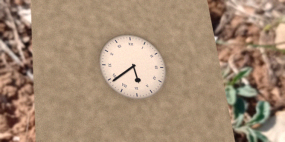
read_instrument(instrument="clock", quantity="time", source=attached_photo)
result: 5:39
